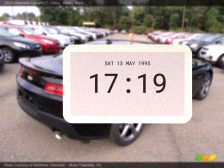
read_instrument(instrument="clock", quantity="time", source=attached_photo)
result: 17:19
